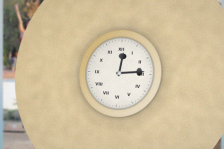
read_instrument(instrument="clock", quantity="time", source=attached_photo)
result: 12:14
